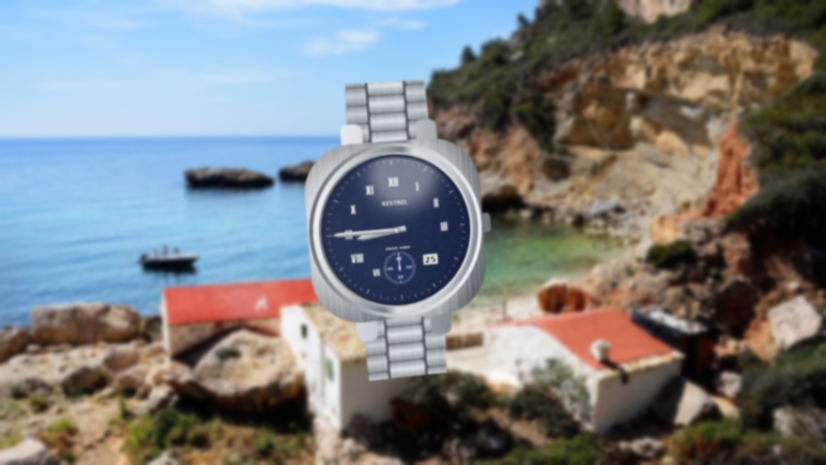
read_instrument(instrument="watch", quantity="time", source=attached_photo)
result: 8:45
